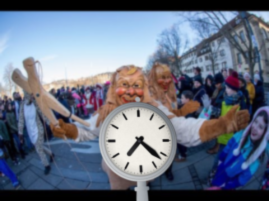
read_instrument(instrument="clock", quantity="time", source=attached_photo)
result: 7:22
